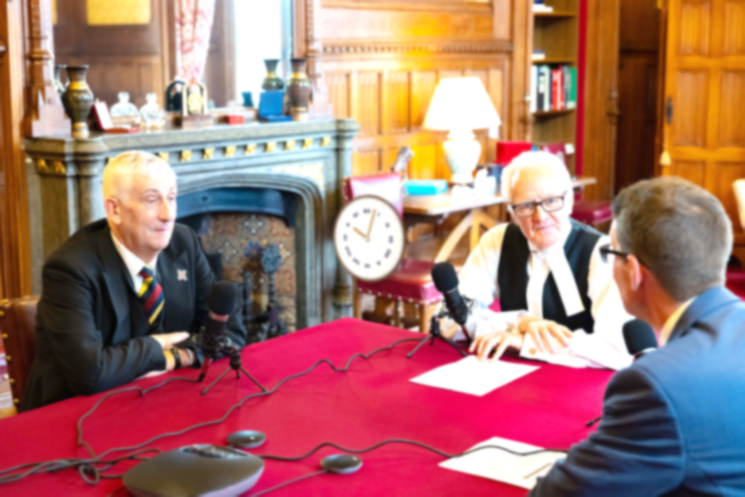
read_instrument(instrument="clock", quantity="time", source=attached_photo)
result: 10:03
